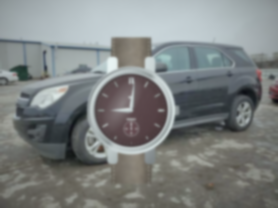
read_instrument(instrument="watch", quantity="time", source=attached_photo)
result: 9:01
